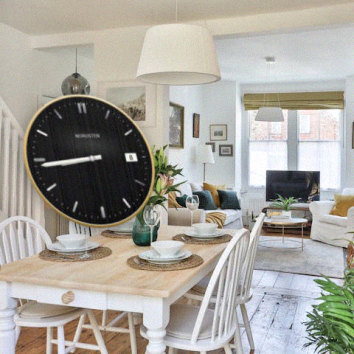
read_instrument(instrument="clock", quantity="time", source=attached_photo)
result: 8:44
